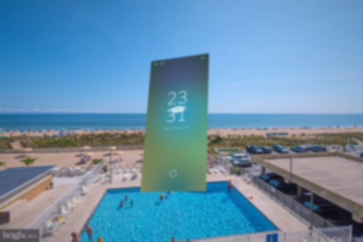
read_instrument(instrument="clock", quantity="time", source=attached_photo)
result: 23:31
